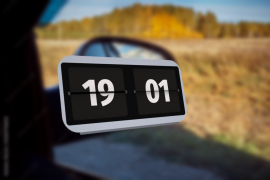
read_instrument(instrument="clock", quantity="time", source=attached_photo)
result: 19:01
